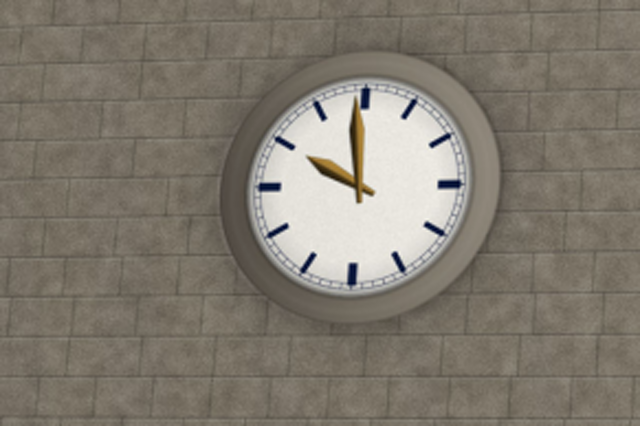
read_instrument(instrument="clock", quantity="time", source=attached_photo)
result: 9:59
